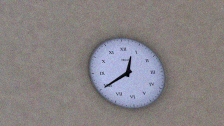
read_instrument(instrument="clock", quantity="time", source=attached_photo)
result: 12:40
